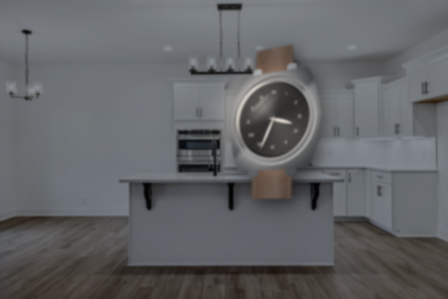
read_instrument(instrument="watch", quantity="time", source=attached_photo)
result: 3:34
